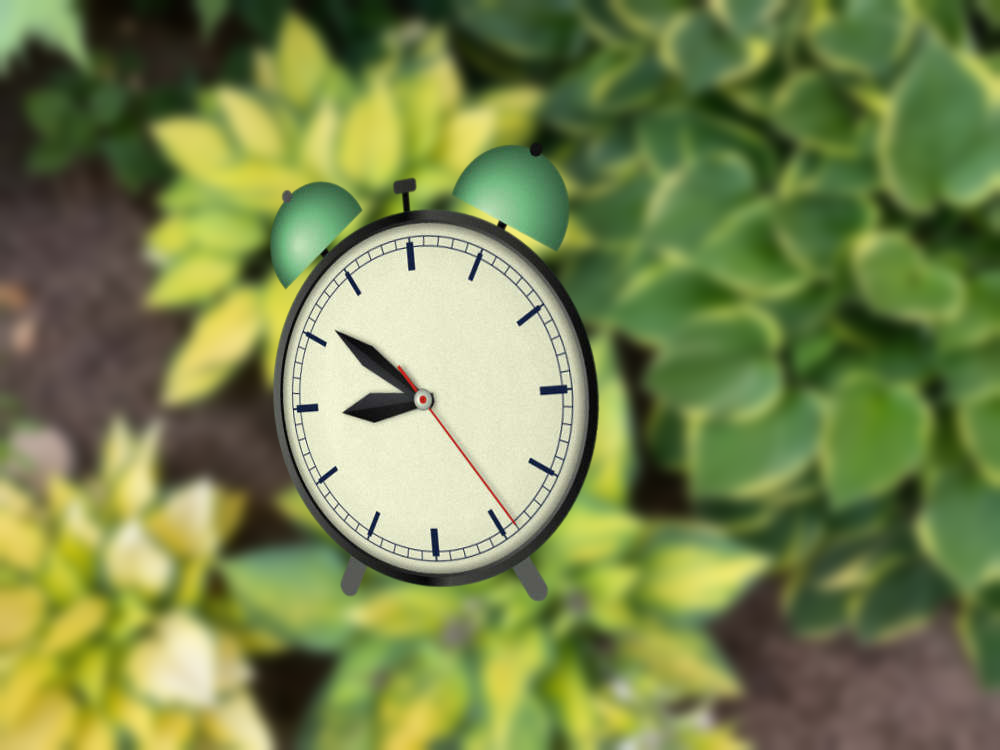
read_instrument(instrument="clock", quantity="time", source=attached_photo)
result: 8:51:24
